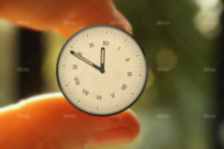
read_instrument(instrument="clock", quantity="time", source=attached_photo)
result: 11:49
